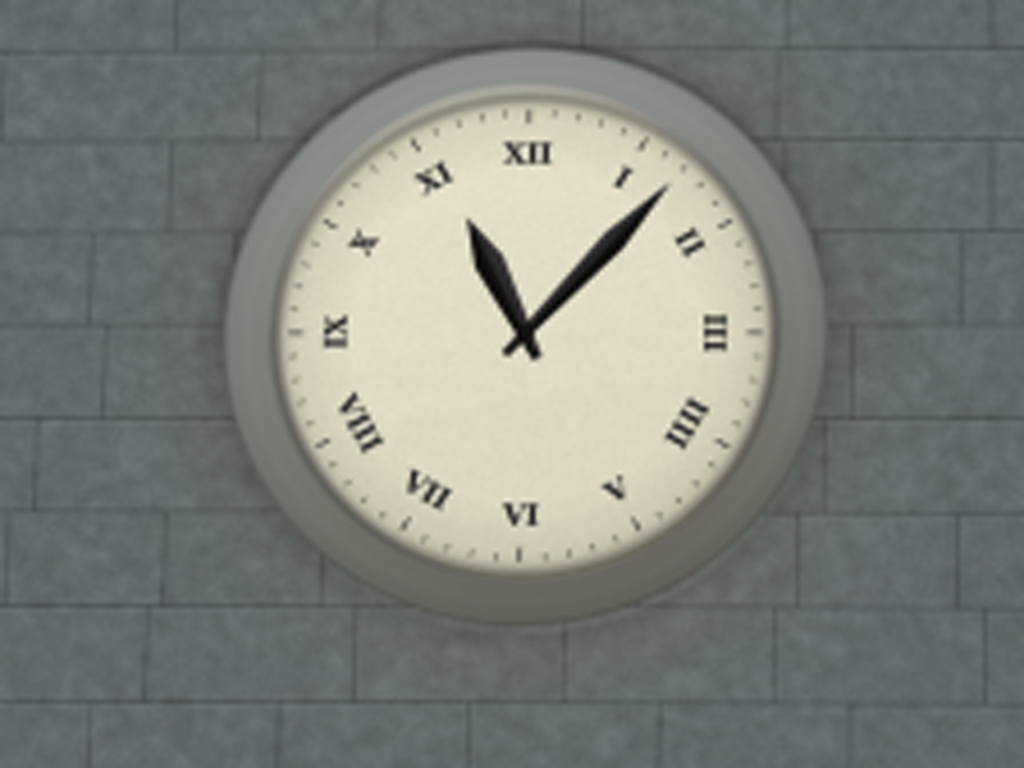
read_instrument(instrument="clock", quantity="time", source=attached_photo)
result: 11:07
